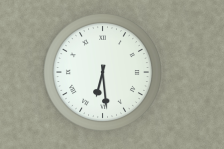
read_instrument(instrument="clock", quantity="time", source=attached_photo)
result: 6:29
